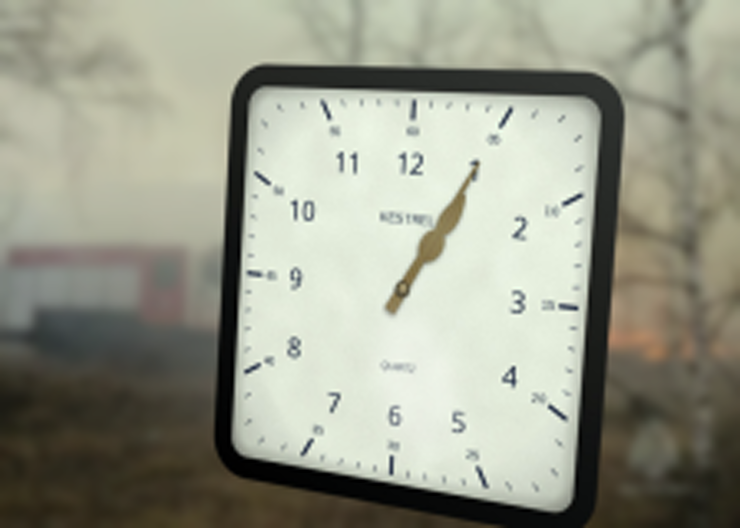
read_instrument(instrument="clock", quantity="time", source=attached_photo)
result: 1:05
